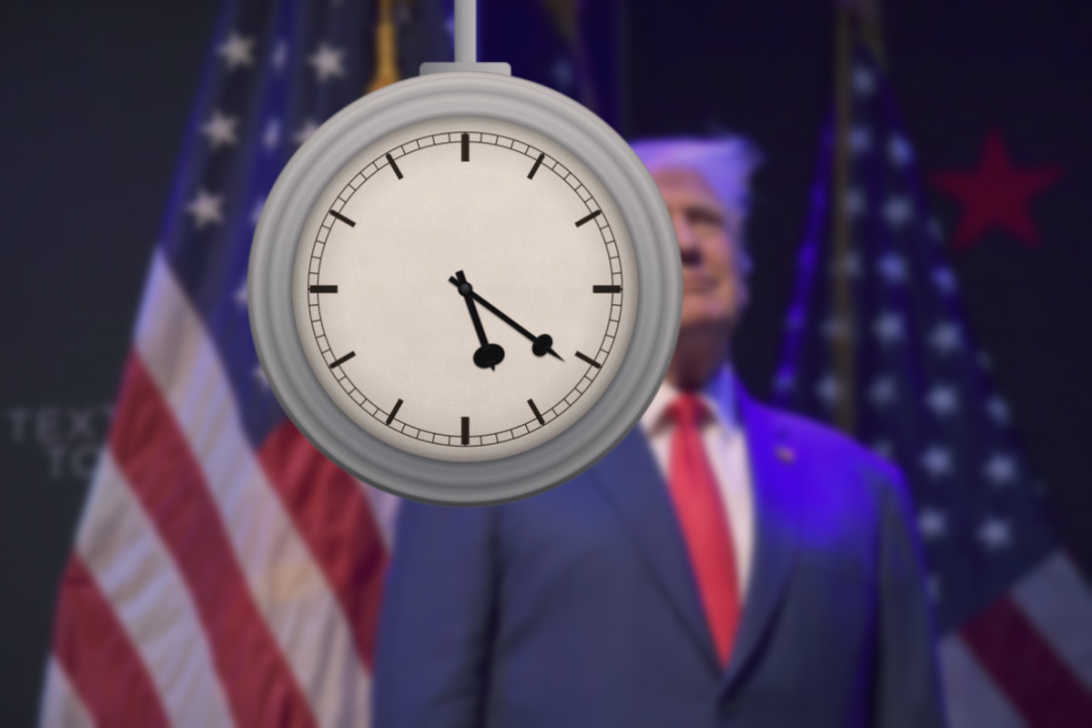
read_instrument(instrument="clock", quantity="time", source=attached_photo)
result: 5:21
